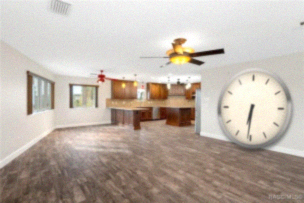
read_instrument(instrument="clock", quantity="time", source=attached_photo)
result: 6:31
